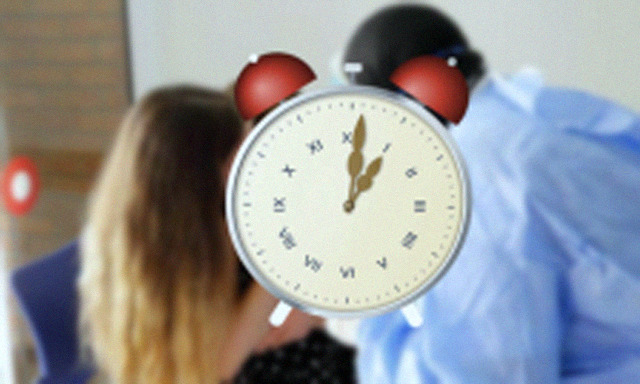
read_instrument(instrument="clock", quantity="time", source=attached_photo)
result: 1:01
